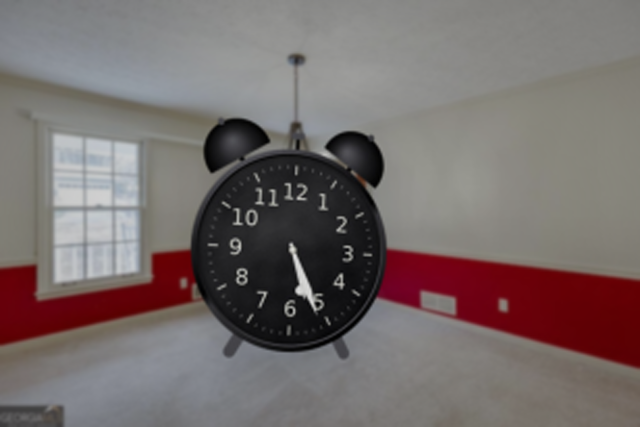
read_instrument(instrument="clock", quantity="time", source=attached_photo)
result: 5:26
